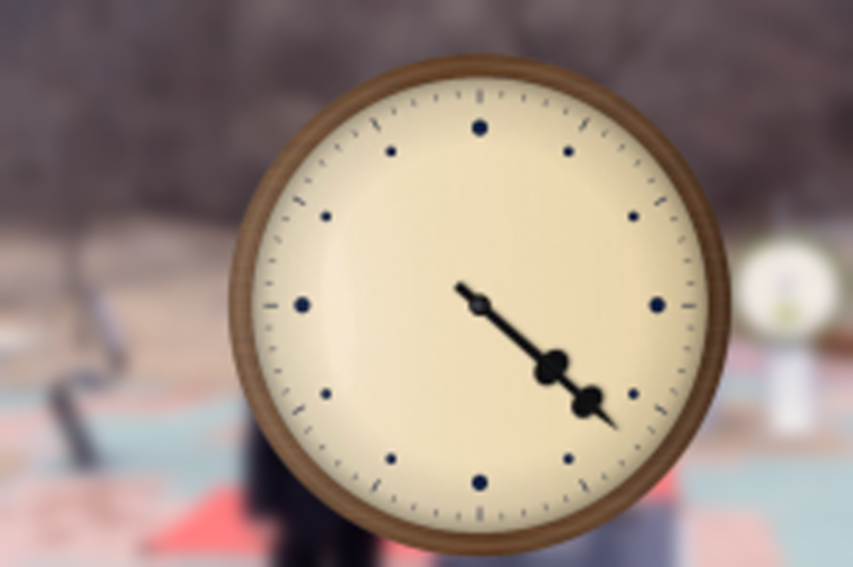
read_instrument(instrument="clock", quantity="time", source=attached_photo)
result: 4:22
